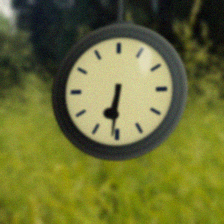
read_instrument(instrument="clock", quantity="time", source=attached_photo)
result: 6:31
